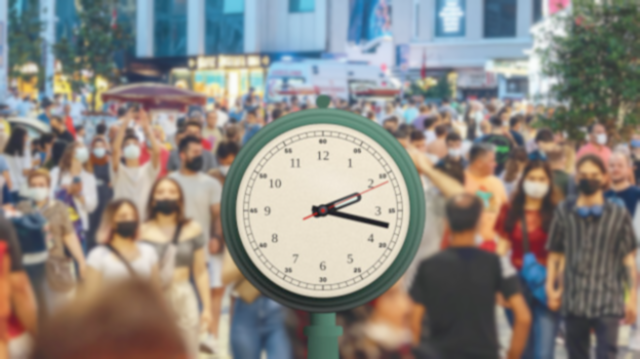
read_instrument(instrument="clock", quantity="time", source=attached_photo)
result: 2:17:11
